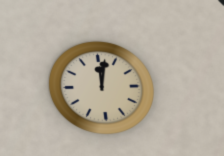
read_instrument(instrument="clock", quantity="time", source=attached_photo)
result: 12:02
